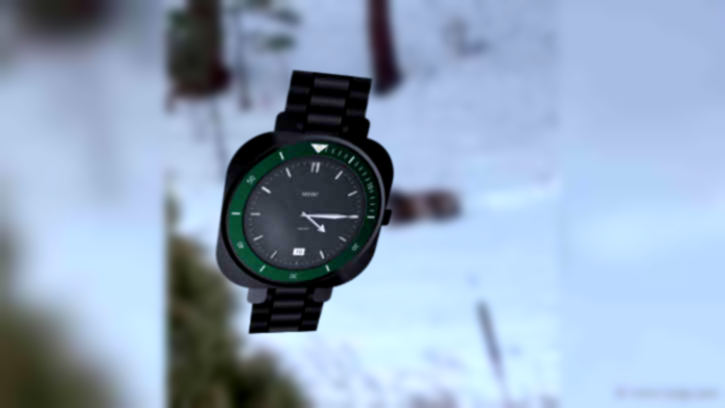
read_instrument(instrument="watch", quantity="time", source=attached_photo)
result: 4:15
